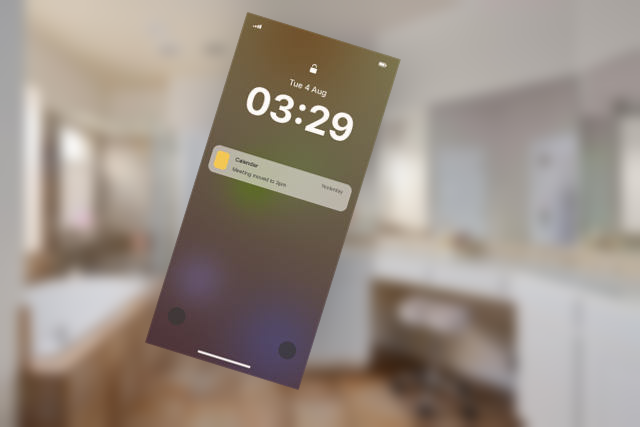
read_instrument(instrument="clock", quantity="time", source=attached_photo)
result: 3:29
